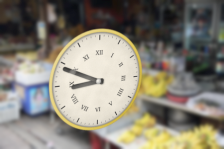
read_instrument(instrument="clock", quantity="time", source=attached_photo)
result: 8:49
